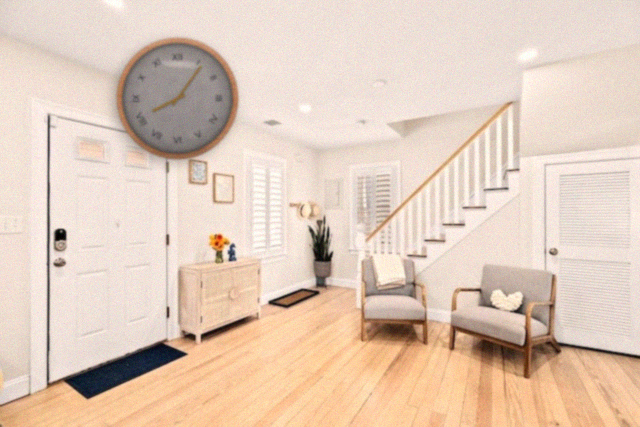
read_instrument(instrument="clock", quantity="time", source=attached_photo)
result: 8:06
